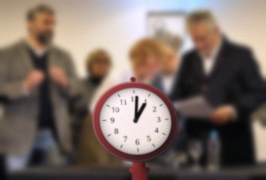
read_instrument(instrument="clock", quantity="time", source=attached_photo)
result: 1:01
